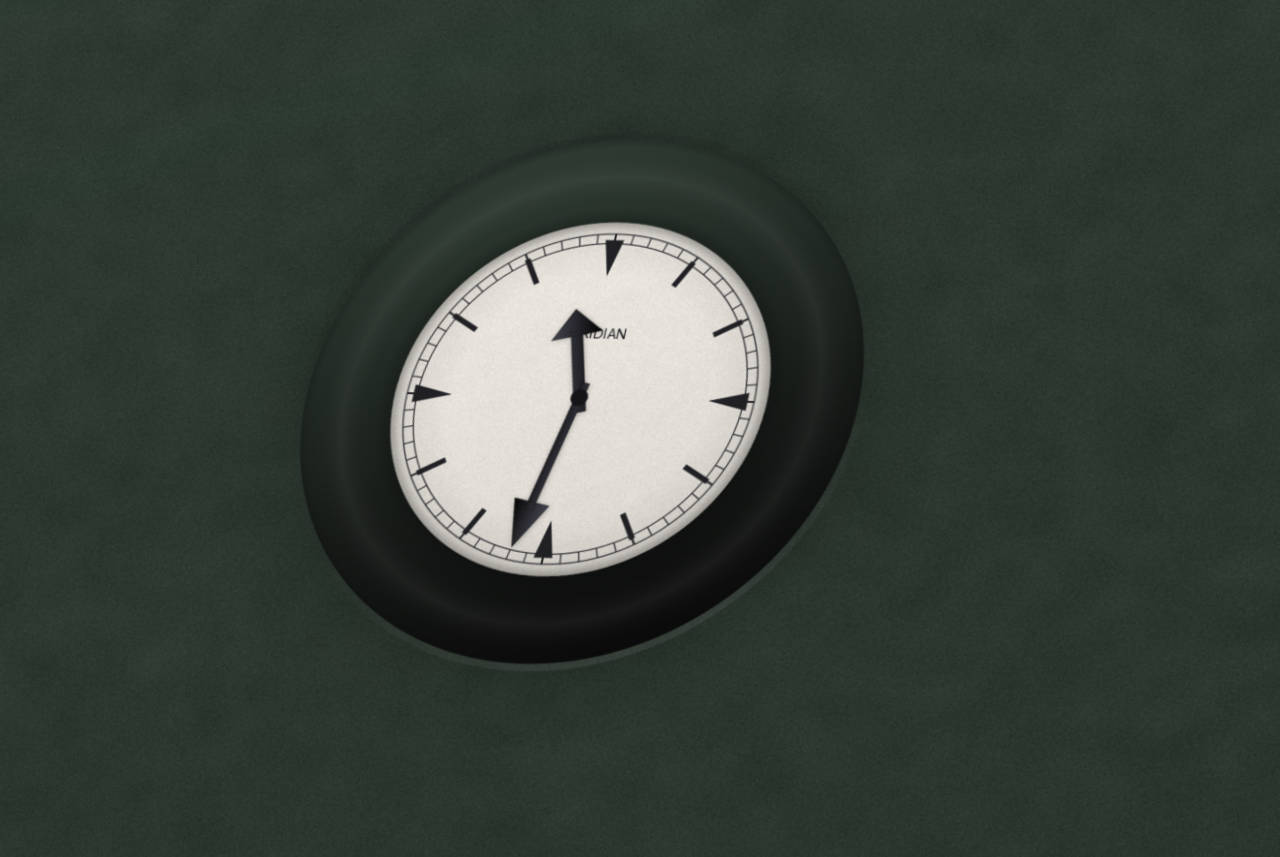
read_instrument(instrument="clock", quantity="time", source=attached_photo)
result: 11:32
